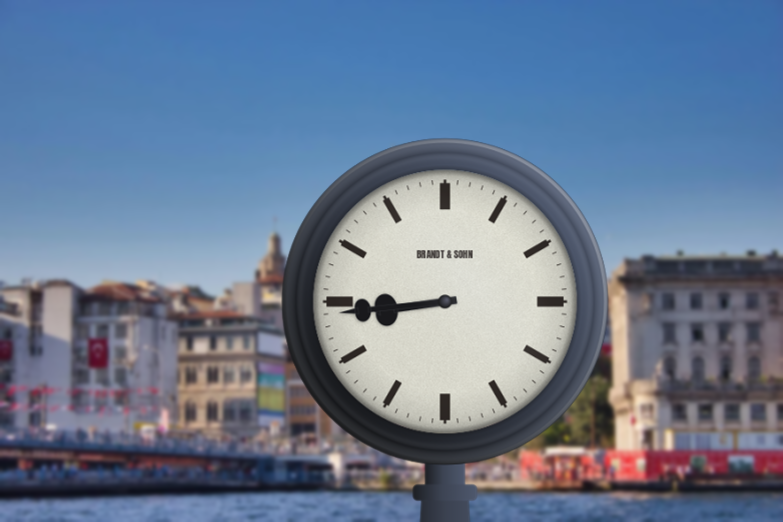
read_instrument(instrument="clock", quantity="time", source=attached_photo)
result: 8:44
